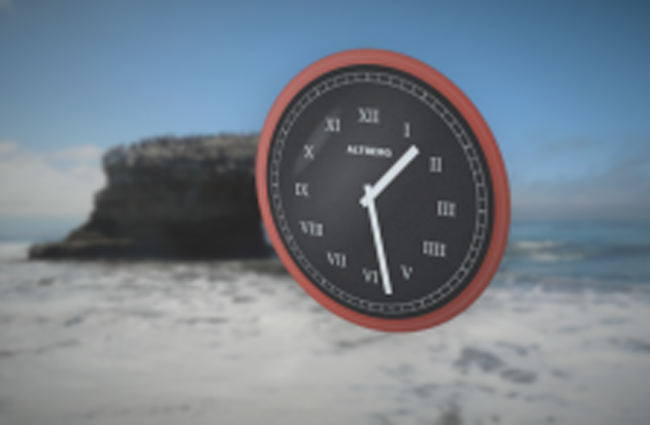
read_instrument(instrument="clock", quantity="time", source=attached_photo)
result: 1:28
